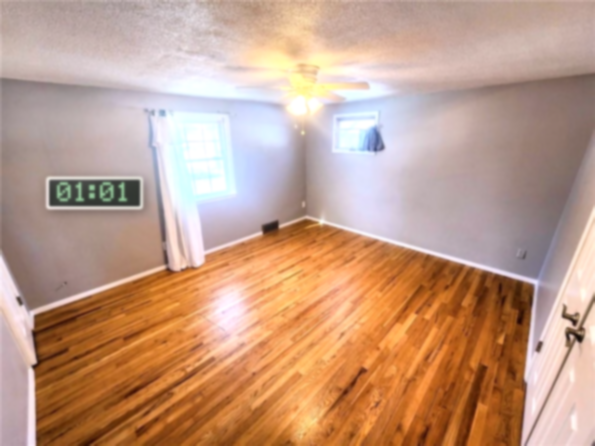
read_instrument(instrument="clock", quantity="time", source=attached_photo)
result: 1:01
